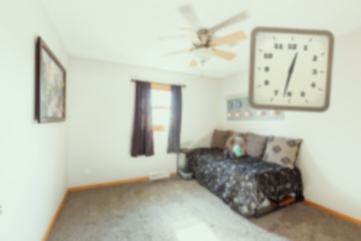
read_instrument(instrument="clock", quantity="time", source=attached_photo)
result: 12:32
